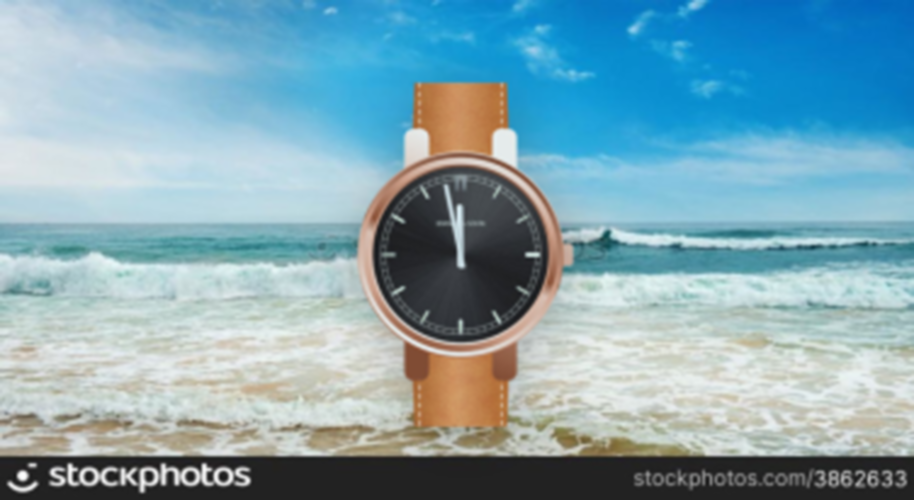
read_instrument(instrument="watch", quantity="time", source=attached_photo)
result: 11:58
